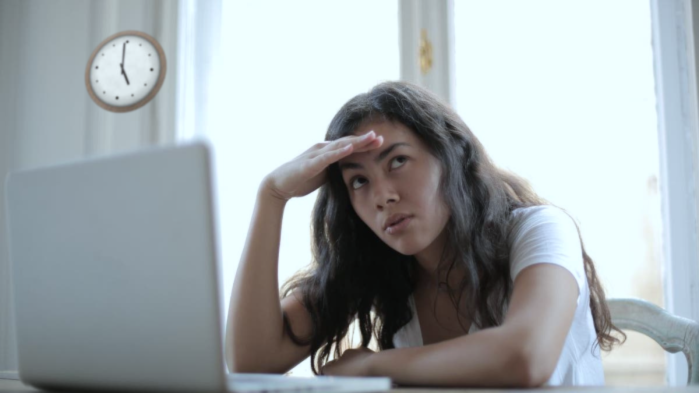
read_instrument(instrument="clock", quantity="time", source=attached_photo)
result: 4:59
